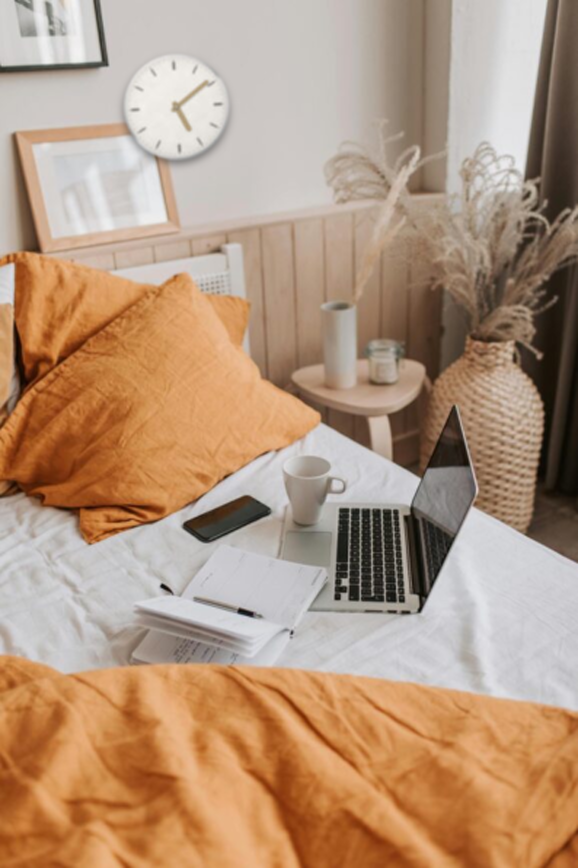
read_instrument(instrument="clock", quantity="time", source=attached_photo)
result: 5:09
